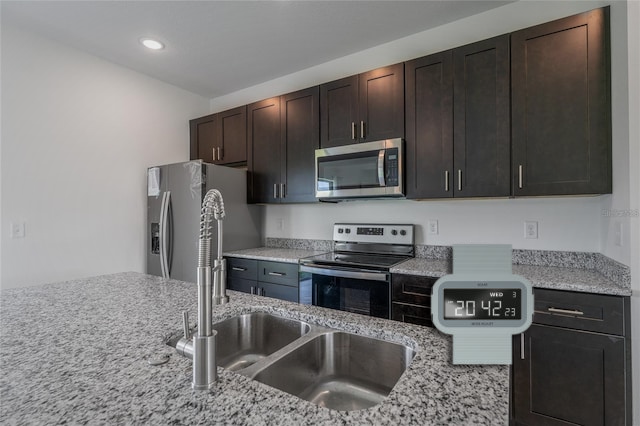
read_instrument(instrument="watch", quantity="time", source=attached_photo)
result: 20:42
